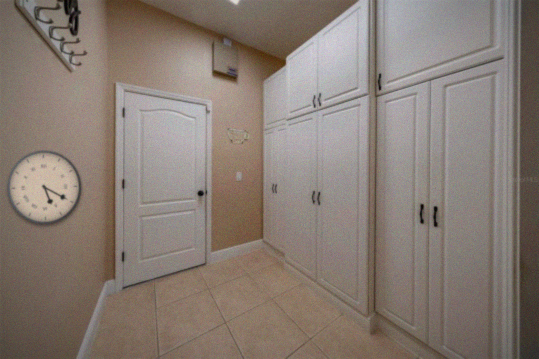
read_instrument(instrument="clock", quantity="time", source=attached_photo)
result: 5:20
